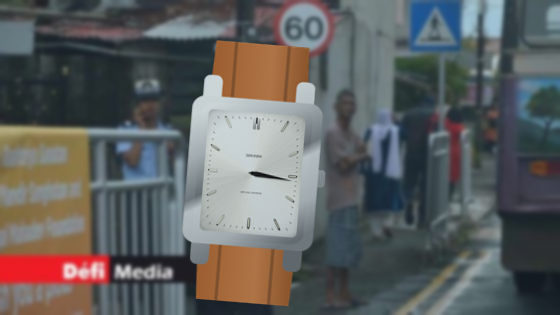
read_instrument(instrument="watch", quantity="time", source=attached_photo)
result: 3:16
